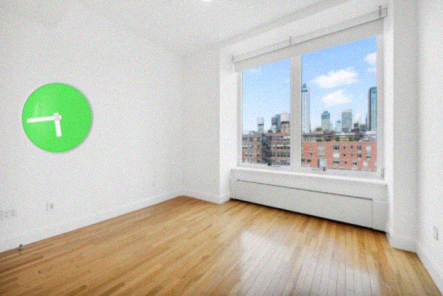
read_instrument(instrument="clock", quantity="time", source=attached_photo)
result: 5:44
